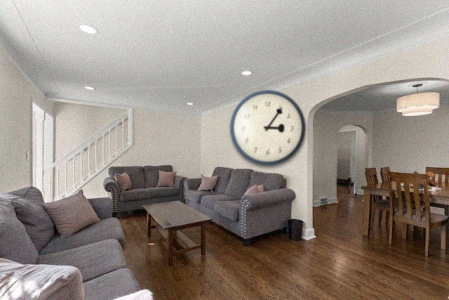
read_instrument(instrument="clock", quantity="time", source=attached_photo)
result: 3:06
